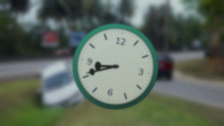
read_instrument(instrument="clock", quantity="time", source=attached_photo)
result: 8:41
